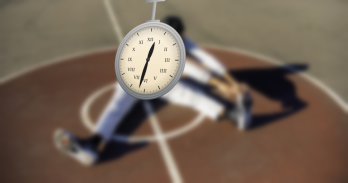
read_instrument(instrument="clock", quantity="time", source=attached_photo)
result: 12:32
